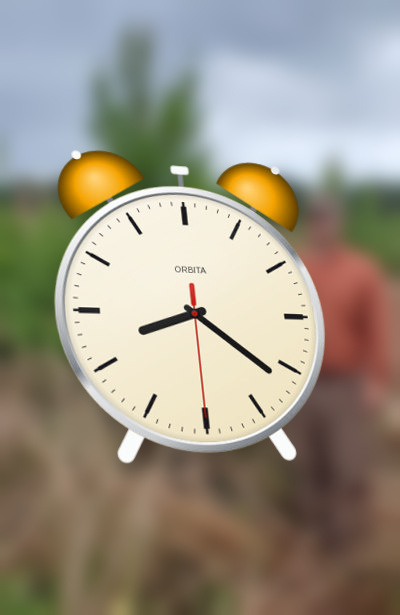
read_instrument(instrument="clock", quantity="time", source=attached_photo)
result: 8:21:30
